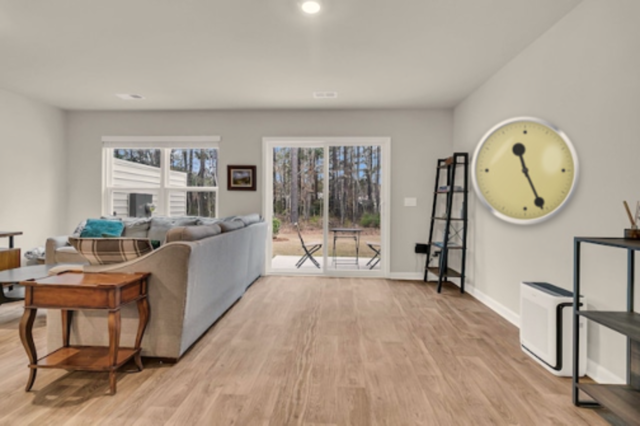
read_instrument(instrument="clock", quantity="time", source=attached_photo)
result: 11:26
